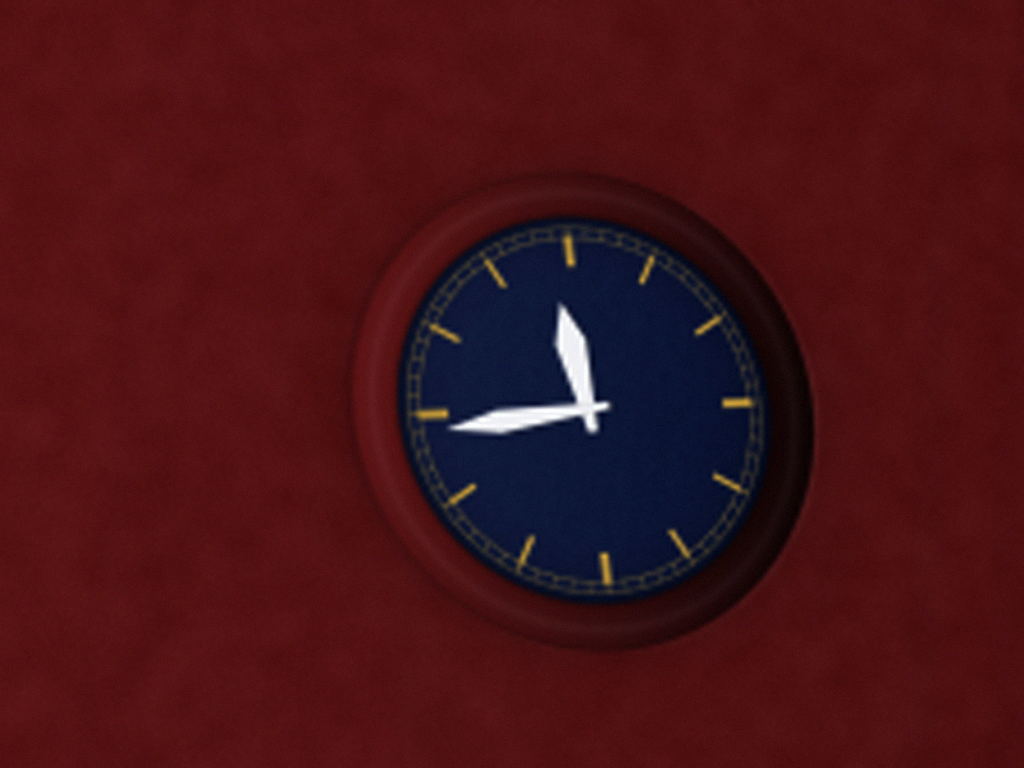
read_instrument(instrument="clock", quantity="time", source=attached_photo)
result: 11:44
